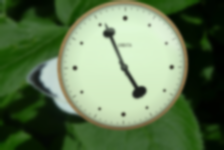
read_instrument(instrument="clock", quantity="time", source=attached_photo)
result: 4:56
